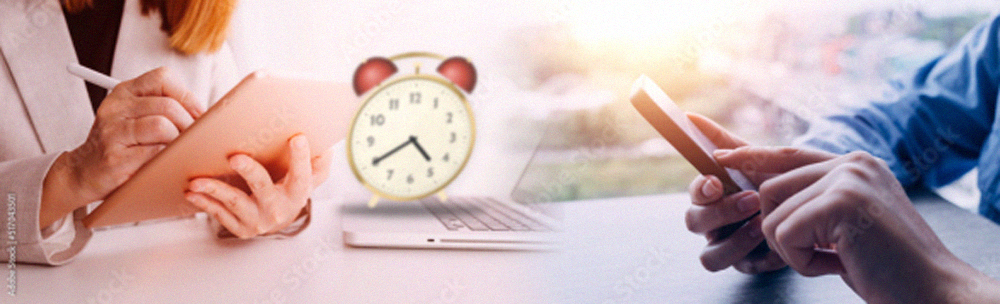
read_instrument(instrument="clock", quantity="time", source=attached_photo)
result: 4:40
